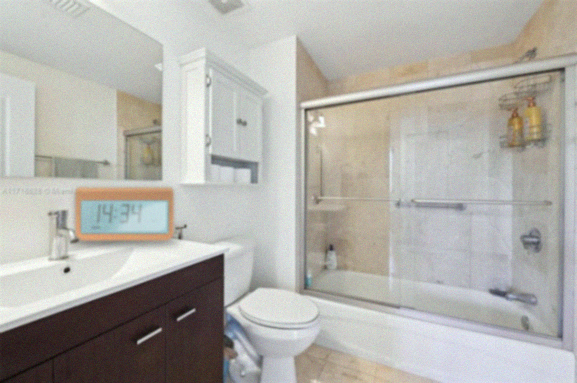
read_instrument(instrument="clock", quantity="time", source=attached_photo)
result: 14:34
